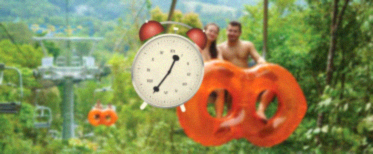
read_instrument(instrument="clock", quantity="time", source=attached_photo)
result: 12:35
